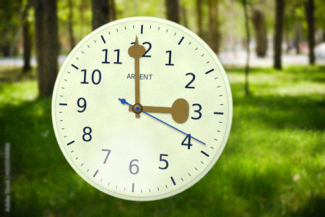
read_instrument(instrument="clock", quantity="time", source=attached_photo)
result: 2:59:19
